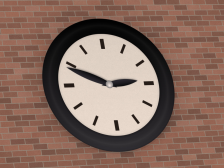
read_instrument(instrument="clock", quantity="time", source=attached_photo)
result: 2:49
